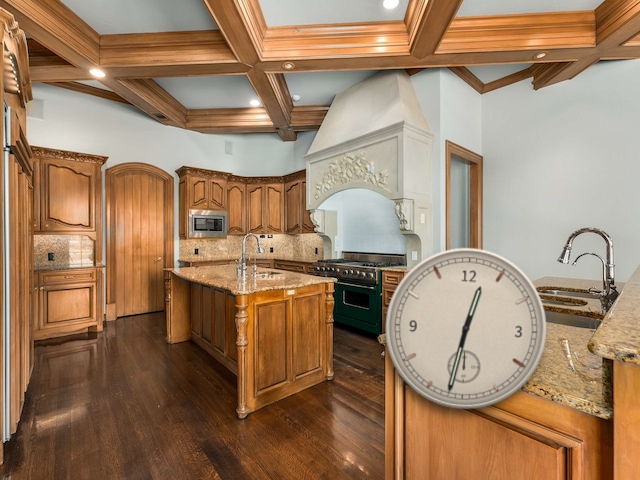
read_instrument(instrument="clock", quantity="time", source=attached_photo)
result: 12:32
